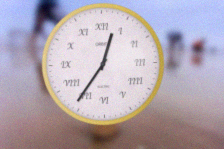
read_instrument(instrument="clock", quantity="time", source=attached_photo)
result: 12:36
